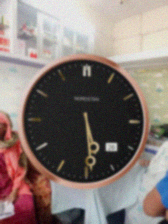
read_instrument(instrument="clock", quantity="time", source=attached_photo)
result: 5:29
